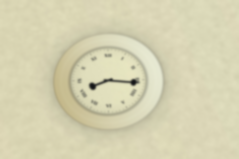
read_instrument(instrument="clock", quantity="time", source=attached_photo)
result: 8:16
